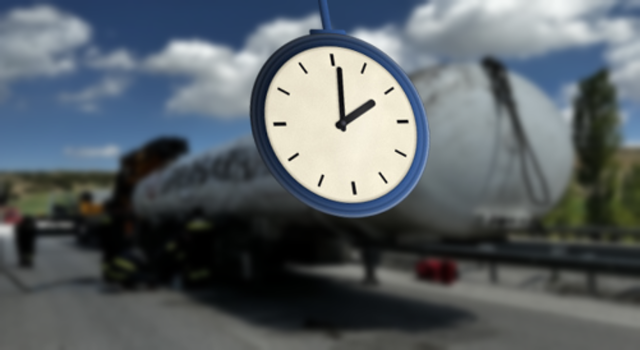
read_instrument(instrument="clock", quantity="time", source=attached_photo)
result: 2:01
